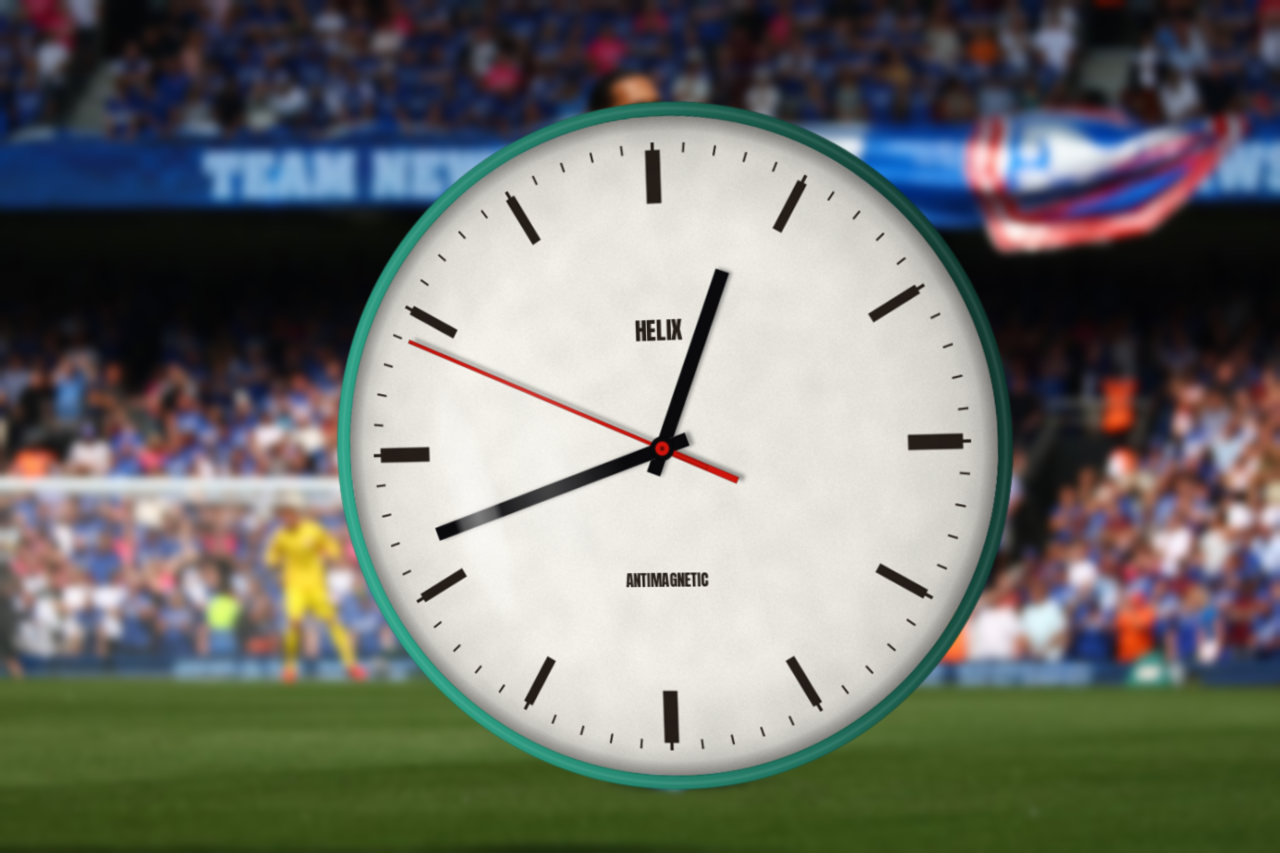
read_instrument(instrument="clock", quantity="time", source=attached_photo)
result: 12:41:49
